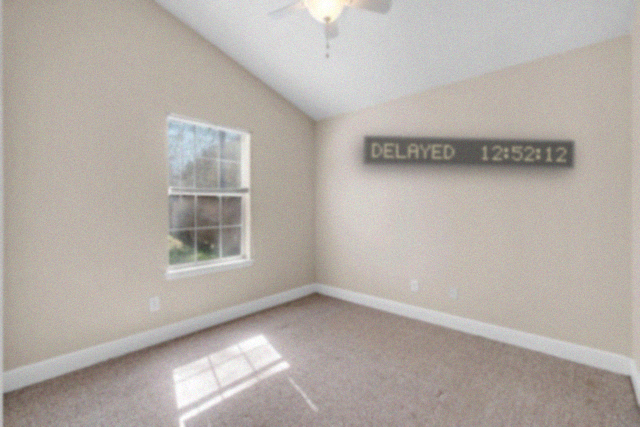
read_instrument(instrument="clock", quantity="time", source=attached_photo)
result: 12:52:12
